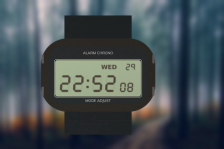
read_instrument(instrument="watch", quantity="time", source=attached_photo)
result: 22:52:08
